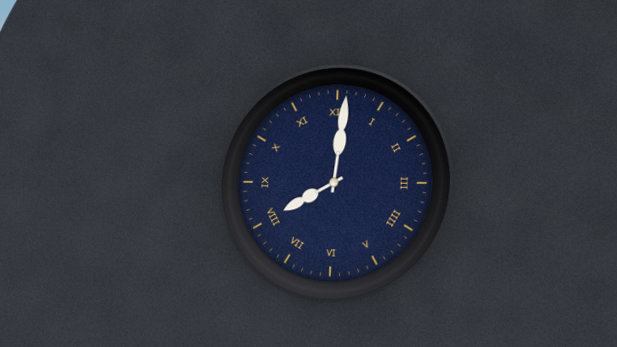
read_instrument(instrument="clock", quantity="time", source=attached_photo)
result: 8:01
